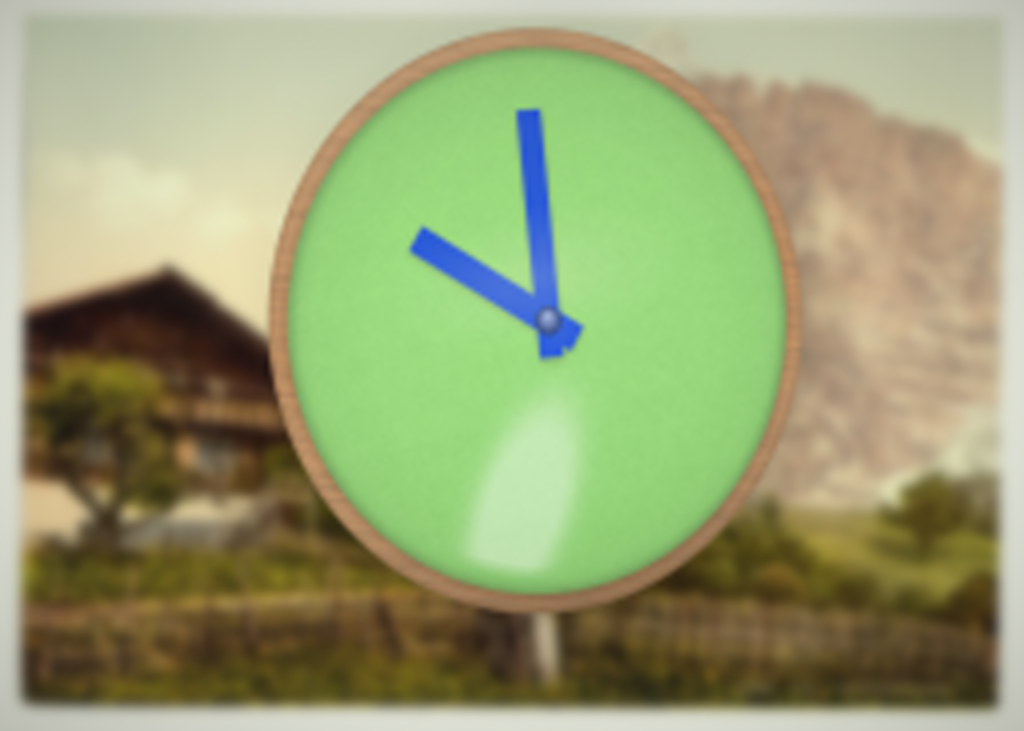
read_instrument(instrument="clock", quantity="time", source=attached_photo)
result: 9:59
